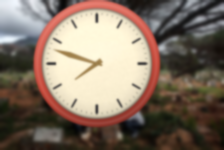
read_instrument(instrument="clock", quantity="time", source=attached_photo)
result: 7:48
